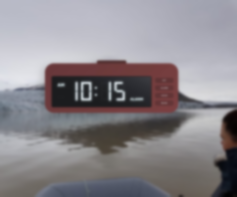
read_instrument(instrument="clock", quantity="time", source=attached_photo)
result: 10:15
